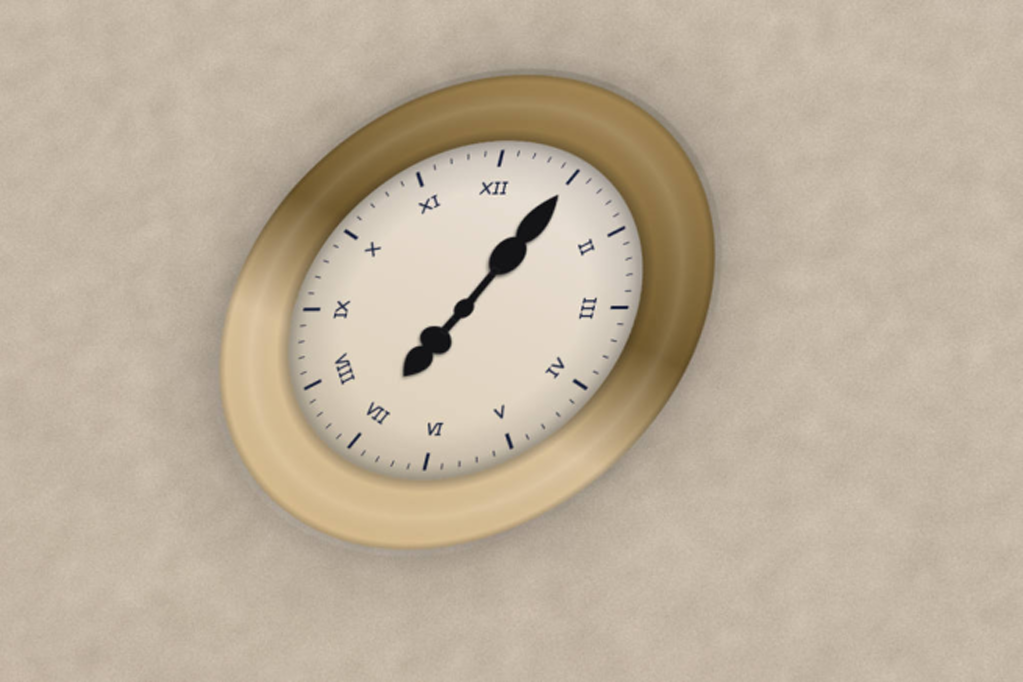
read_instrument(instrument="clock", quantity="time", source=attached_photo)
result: 7:05
